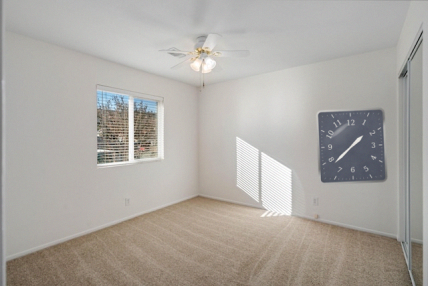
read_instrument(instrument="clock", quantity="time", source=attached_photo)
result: 1:38
